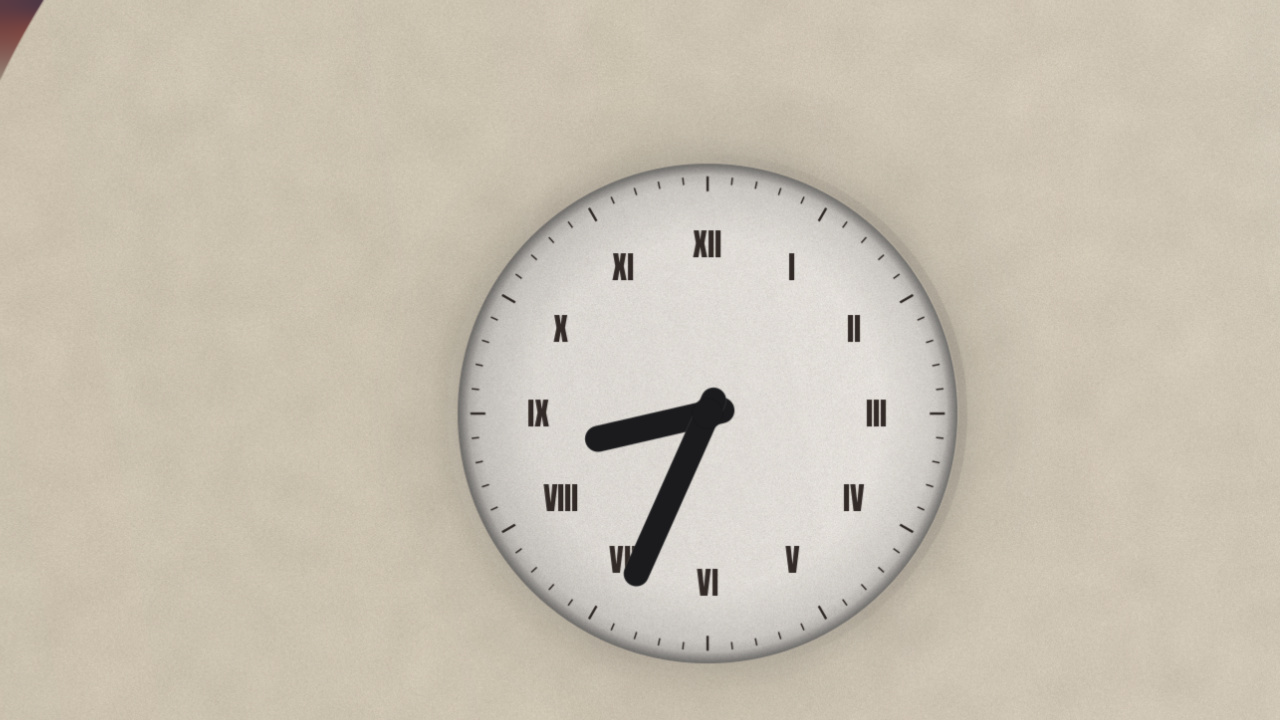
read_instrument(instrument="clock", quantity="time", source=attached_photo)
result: 8:34
